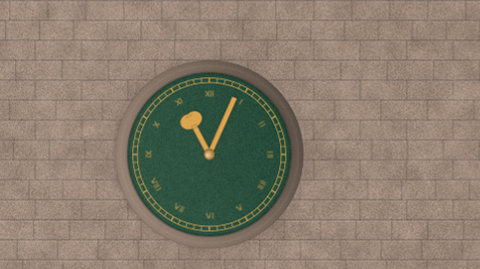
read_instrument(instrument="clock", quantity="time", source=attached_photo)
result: 11:04
